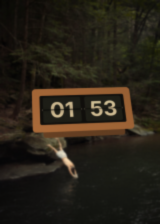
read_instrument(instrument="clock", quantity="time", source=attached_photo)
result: 1:53
